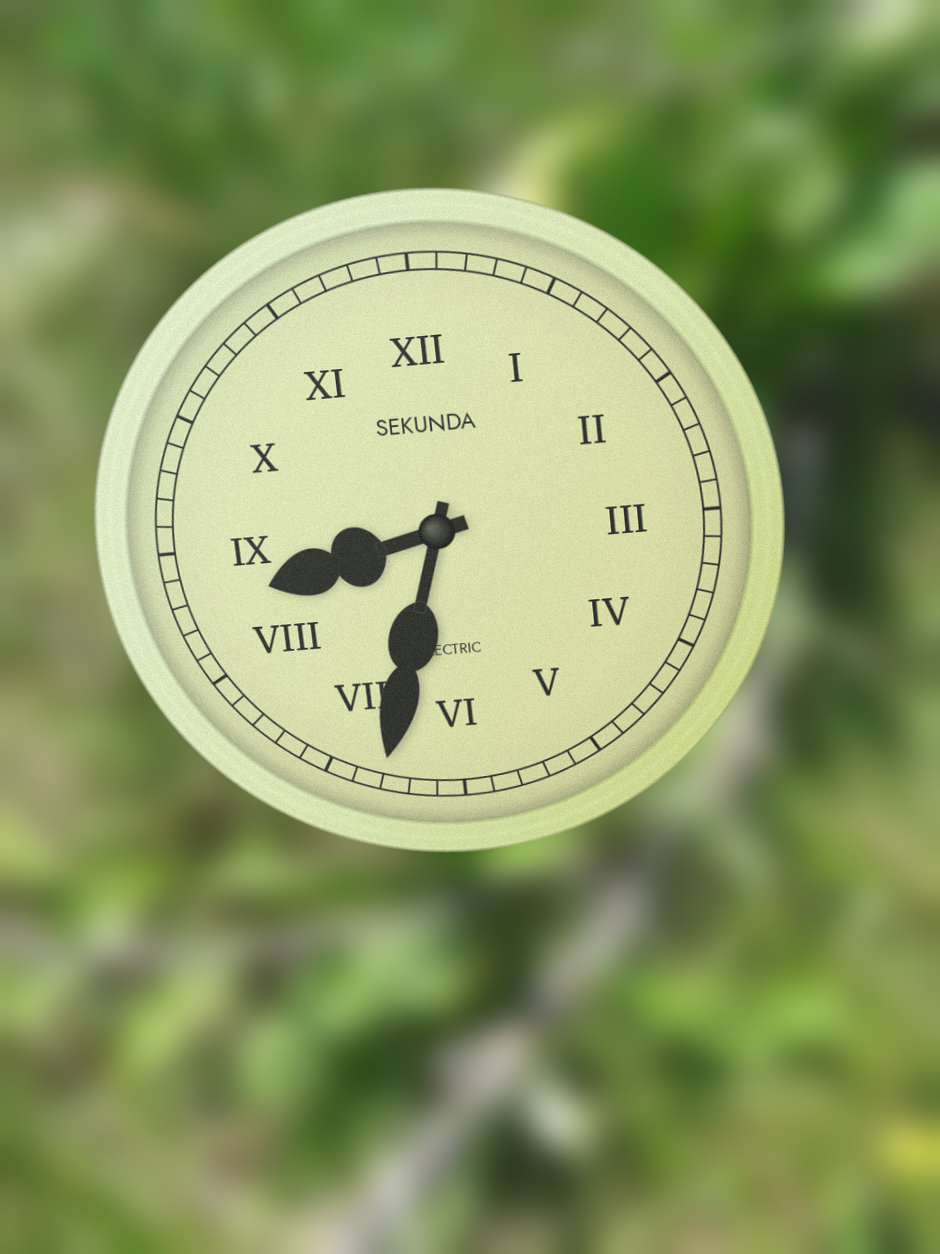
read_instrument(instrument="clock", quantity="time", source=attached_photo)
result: 8:33
